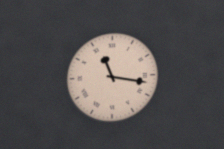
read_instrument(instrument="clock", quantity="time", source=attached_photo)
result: 11:17
